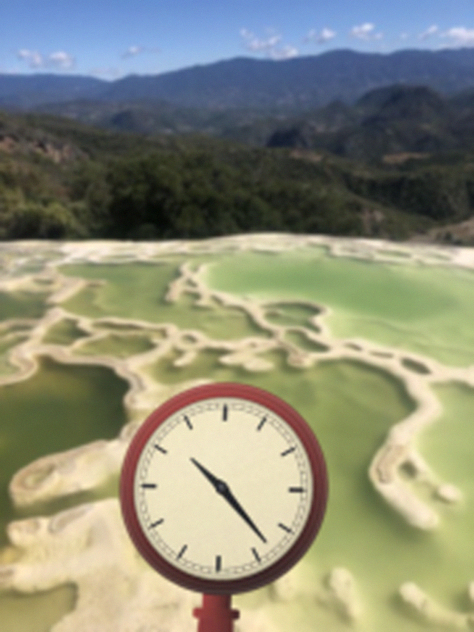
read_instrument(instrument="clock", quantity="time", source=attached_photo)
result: 10:23
